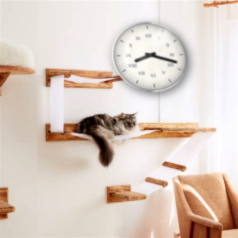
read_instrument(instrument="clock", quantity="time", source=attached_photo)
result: 8:18
